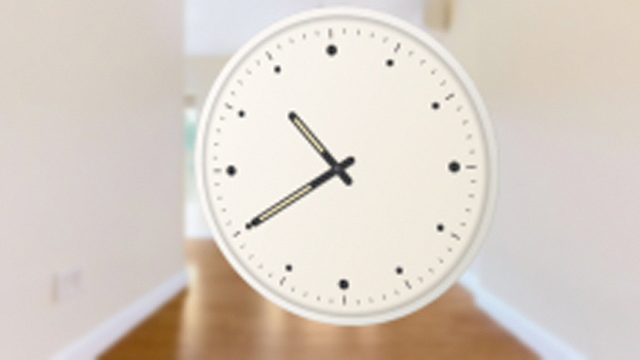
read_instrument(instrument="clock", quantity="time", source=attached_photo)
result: 10:40
